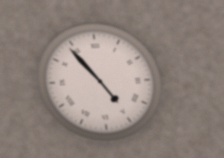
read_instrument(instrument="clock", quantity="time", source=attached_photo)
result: 4:54
